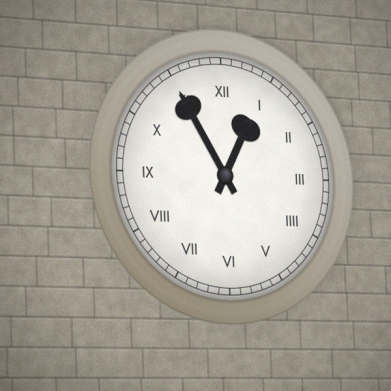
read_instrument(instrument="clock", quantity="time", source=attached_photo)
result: 12:55
